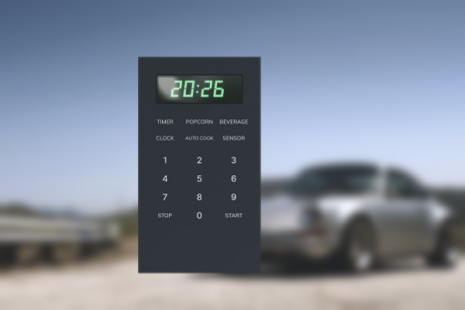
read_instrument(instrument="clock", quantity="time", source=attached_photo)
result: 20:26
